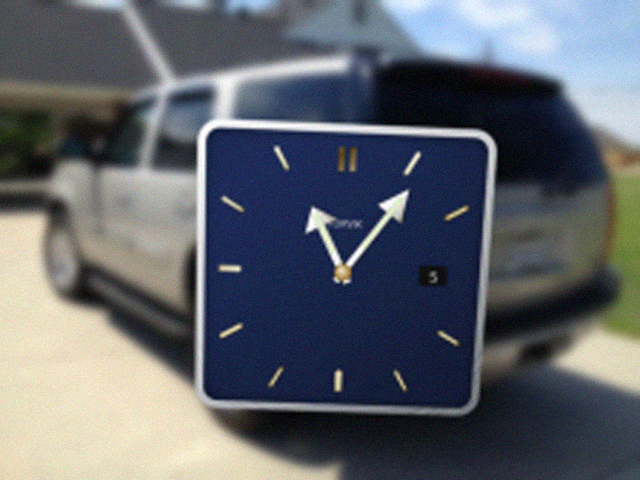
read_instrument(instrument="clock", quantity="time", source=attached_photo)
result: 11:06
